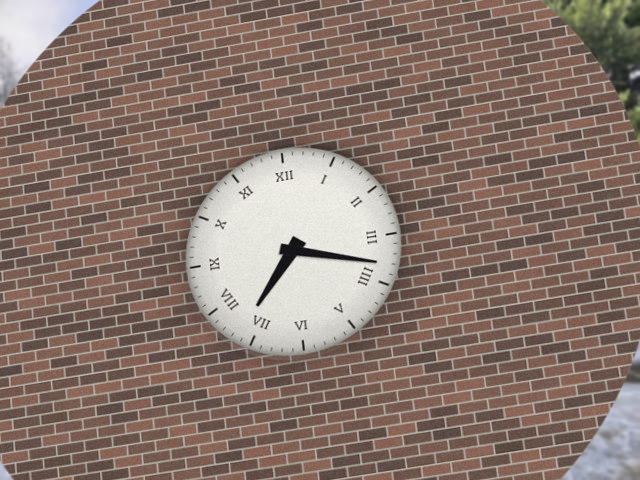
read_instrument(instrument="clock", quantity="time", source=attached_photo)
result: 7:18
